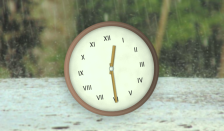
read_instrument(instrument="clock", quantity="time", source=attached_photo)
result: 12:30
